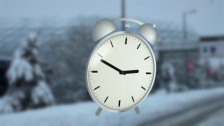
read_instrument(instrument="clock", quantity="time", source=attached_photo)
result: 2:49
